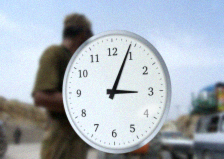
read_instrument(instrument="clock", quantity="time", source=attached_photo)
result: 3:04
